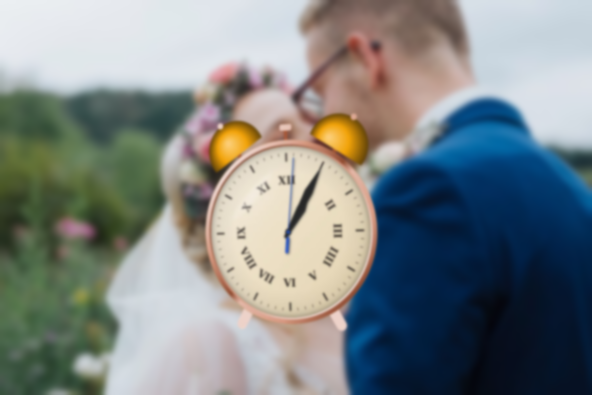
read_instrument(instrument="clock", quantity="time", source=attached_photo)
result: 1:05:01
